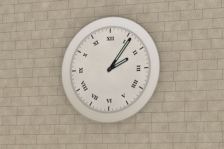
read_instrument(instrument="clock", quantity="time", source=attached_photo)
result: 2:06
